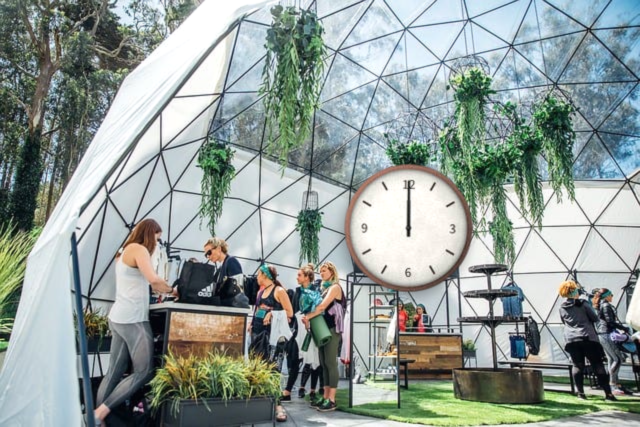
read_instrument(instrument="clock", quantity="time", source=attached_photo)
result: 12:00
